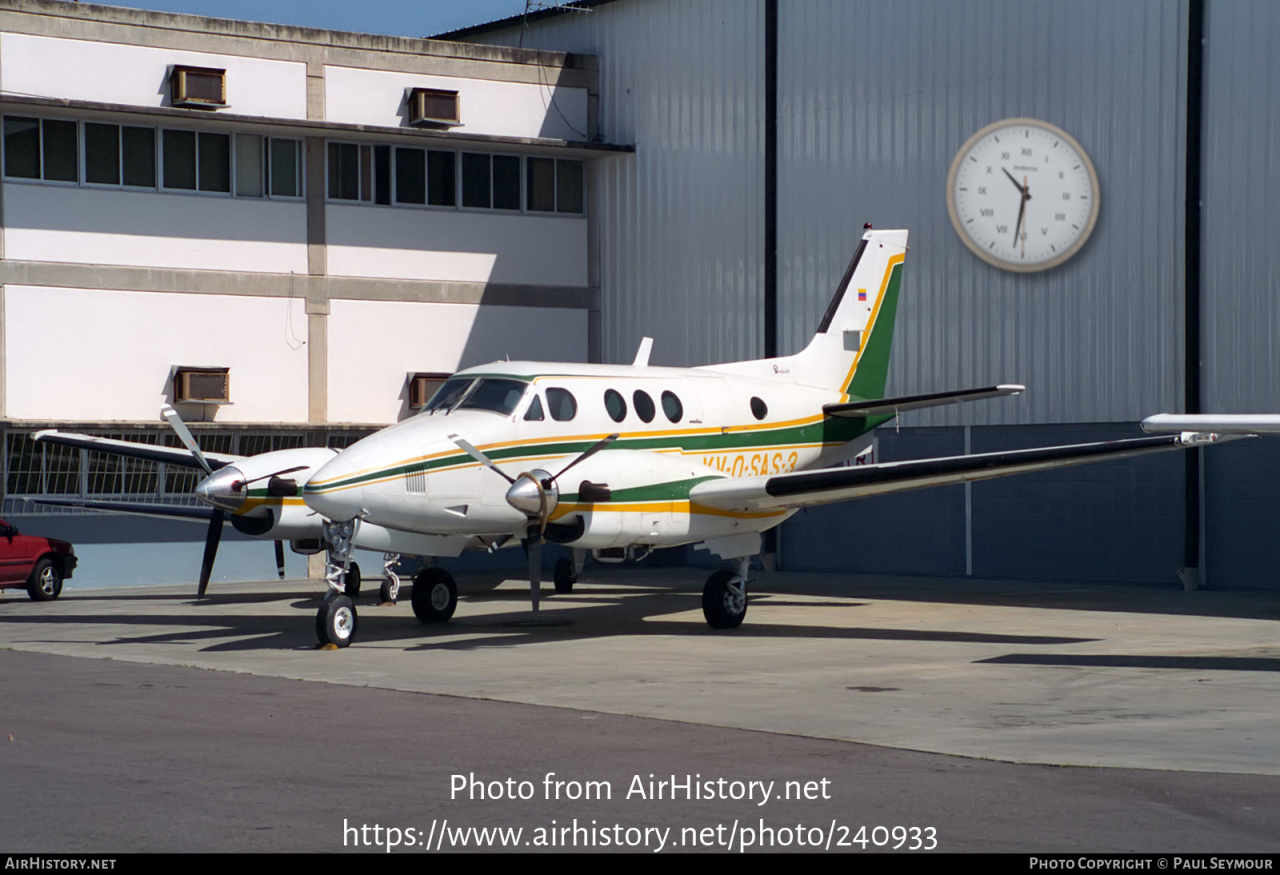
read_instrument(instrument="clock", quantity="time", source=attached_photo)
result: 10:31:30
